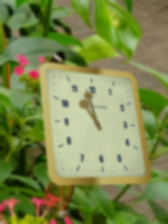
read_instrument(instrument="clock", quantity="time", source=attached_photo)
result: 10:58
